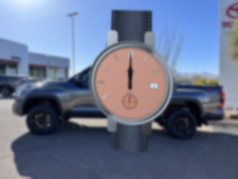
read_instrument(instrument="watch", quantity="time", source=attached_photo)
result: 12:00
